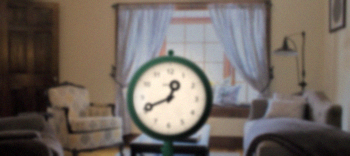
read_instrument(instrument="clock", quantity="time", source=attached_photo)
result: 12:41
